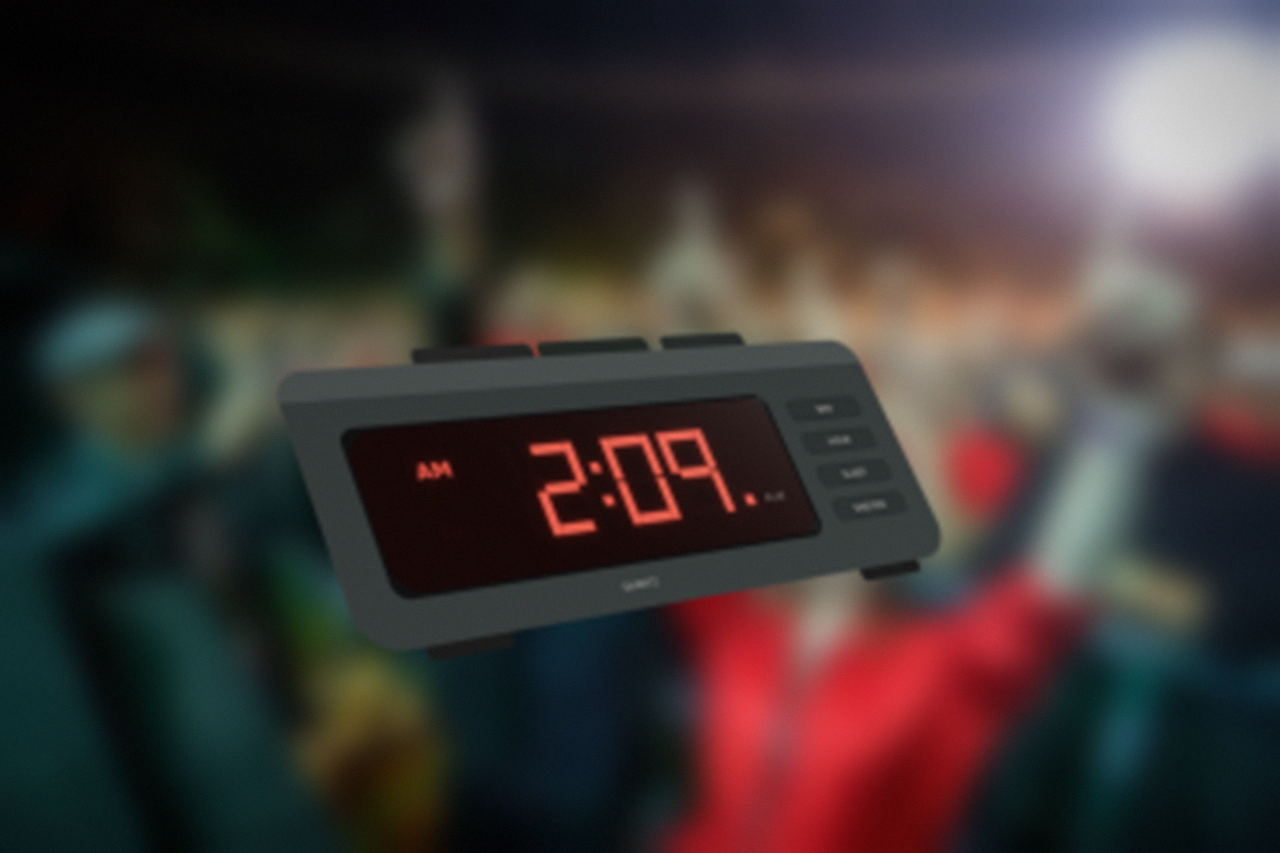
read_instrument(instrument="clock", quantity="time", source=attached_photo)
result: 2:09
